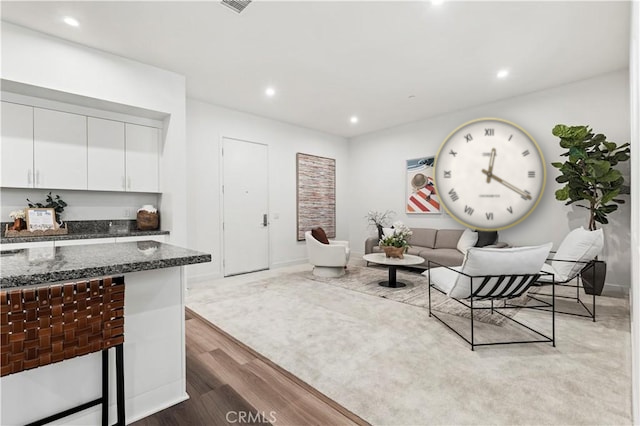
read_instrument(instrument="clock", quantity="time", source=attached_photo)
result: 12:20
